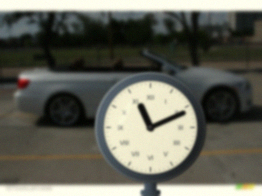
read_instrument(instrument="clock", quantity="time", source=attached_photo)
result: 11:11
